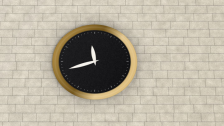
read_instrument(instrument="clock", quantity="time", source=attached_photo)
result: 11:42
